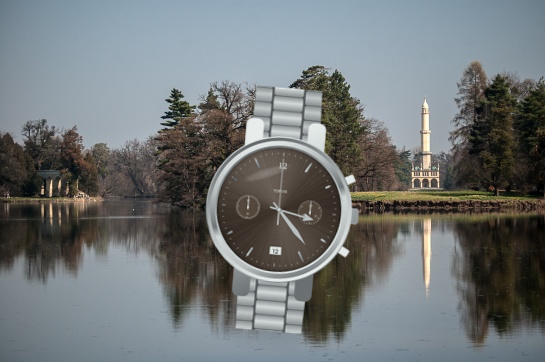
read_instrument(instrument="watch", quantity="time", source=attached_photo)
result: 3:23
